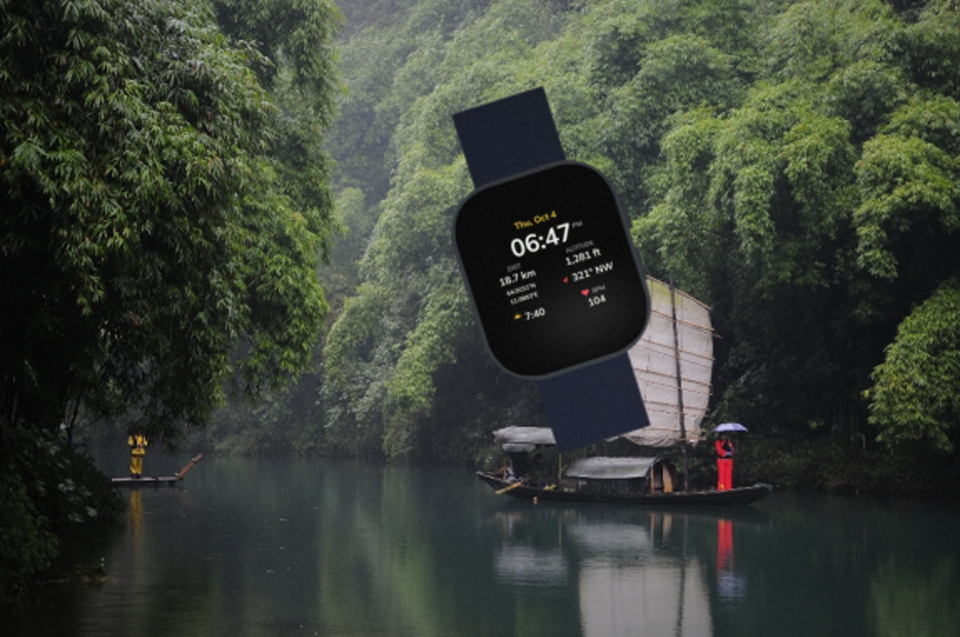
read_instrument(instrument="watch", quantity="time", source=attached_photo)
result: 6:47
